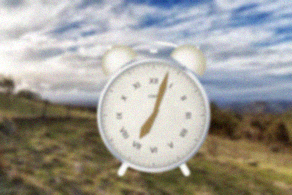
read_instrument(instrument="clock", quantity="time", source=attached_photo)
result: 7:03
